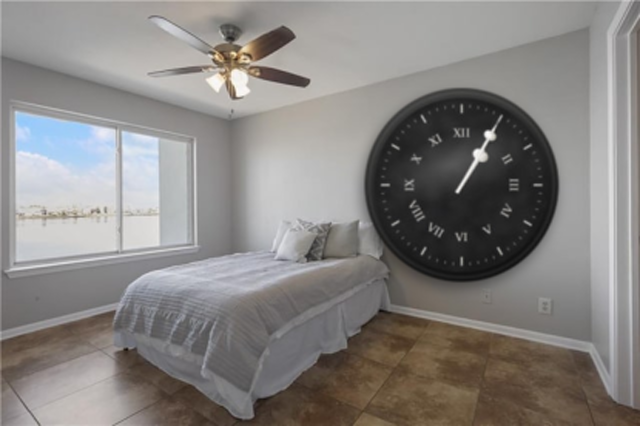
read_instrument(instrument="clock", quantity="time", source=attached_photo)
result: 1:05
